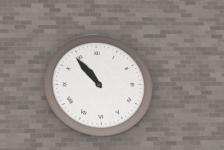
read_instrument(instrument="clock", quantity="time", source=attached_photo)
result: 10:54
